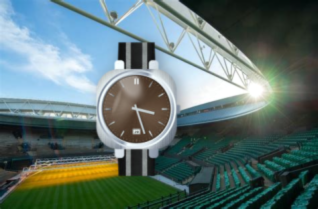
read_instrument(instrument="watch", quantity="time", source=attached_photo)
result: 3:27
